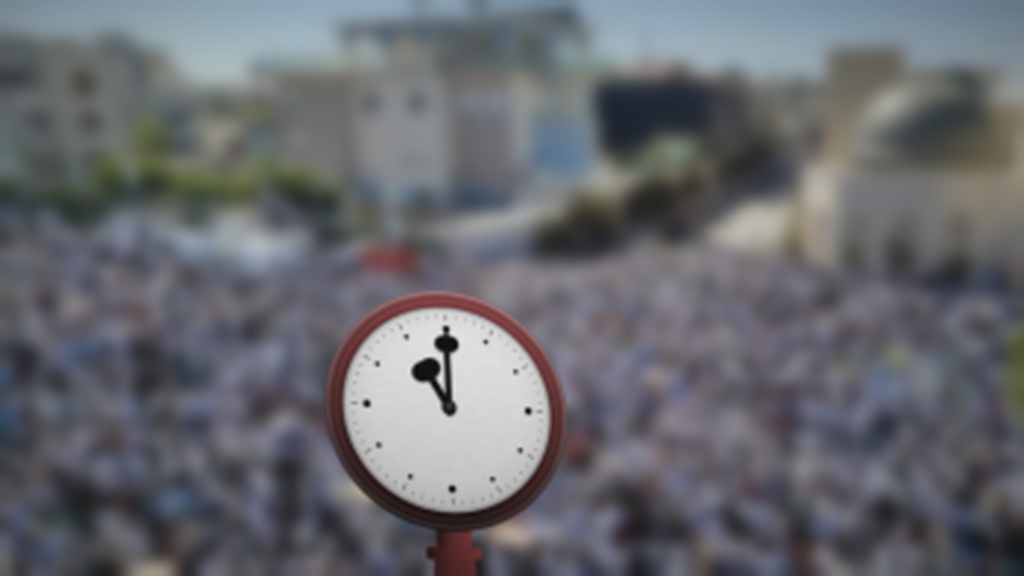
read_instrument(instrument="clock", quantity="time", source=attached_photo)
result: 11:00
